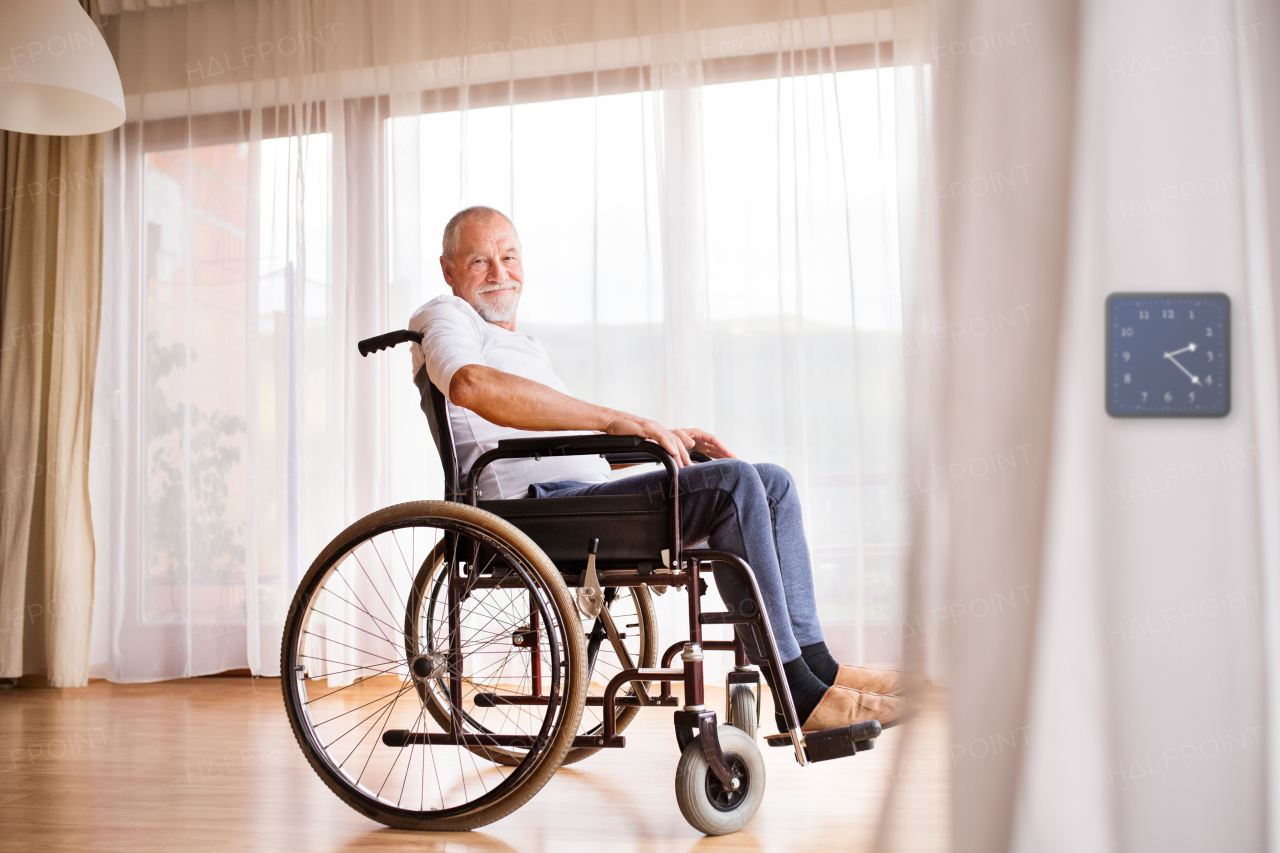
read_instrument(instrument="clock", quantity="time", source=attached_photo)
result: 2:22
